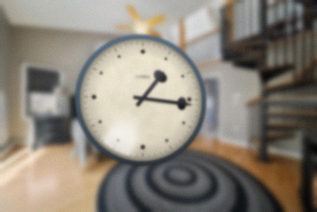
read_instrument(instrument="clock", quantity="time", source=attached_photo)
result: 1:16
